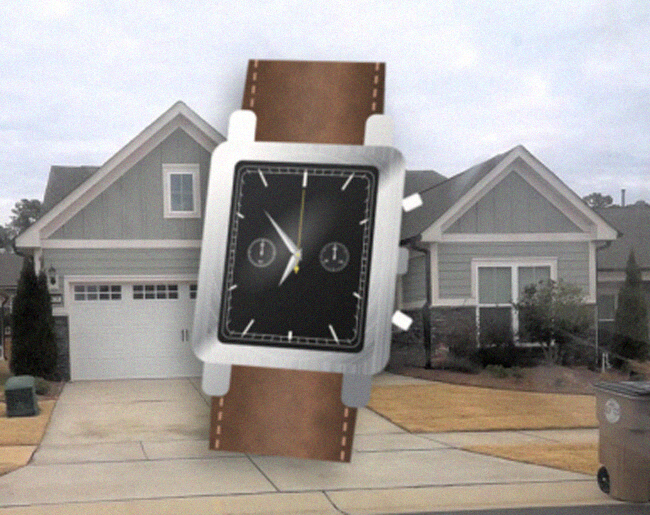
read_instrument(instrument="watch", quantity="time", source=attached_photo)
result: 6:53
